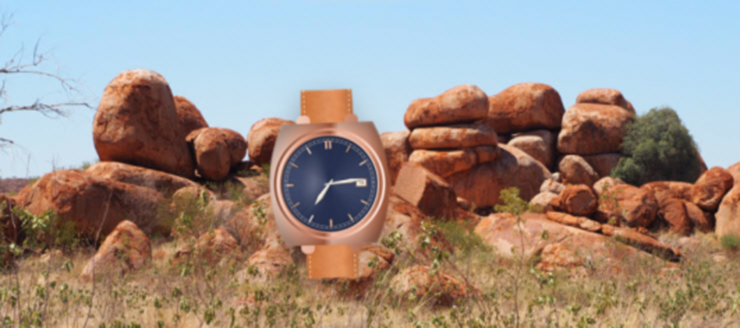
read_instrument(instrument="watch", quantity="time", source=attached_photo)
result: 7:14
